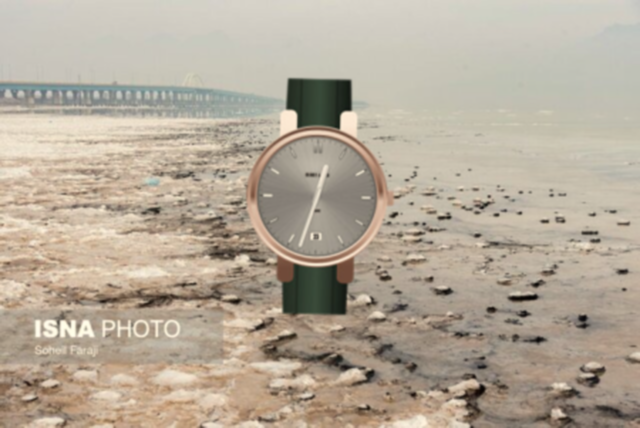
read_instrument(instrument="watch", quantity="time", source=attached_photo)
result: 12:33
